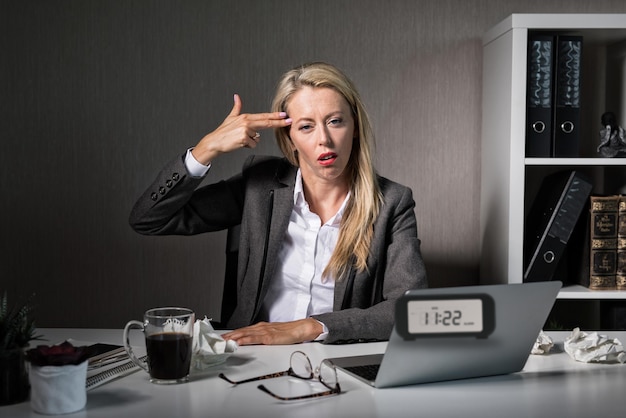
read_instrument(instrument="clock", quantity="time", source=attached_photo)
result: 11:22
